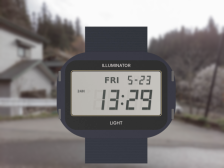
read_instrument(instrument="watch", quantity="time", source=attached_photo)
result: 13:29
